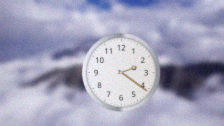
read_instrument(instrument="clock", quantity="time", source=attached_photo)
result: 2:21
